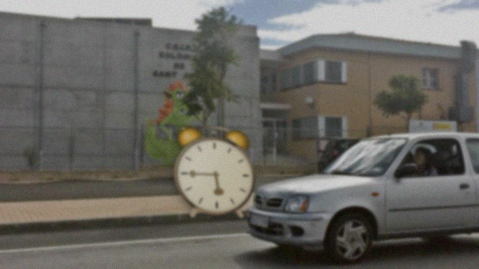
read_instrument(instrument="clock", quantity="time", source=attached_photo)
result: 5:45
